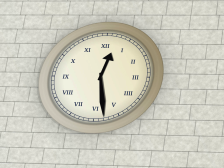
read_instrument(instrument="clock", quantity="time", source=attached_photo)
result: 12:28
